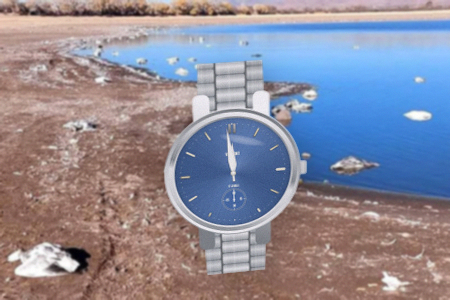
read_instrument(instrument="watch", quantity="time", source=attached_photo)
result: 11:59
